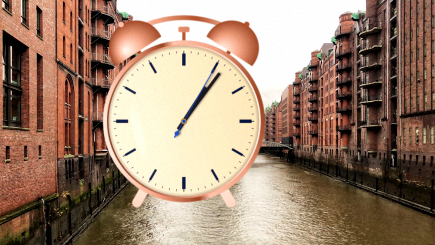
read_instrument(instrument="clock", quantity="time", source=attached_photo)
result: 1:06:05
